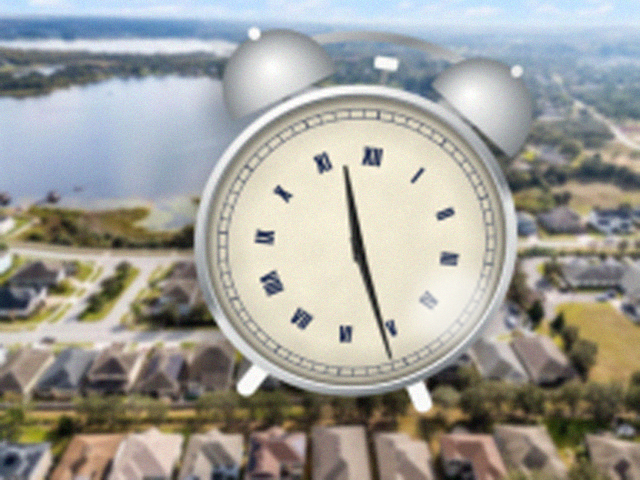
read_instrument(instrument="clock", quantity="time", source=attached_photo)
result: 11:26
